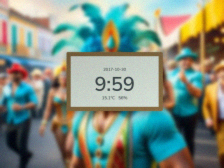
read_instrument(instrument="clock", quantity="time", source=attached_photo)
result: 9:59
